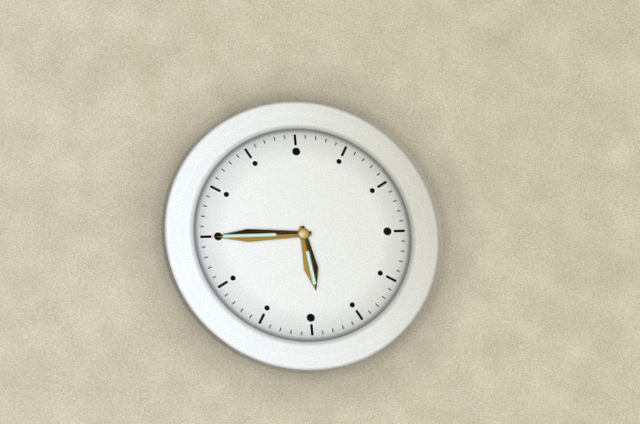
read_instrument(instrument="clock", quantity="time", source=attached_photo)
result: 5:45
